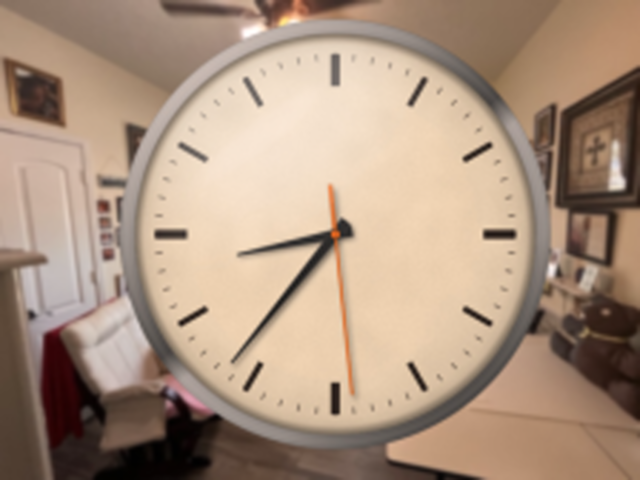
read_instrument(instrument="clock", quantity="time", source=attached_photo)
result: 8:36:29
